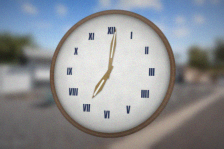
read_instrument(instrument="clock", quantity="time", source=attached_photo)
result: 7:01
